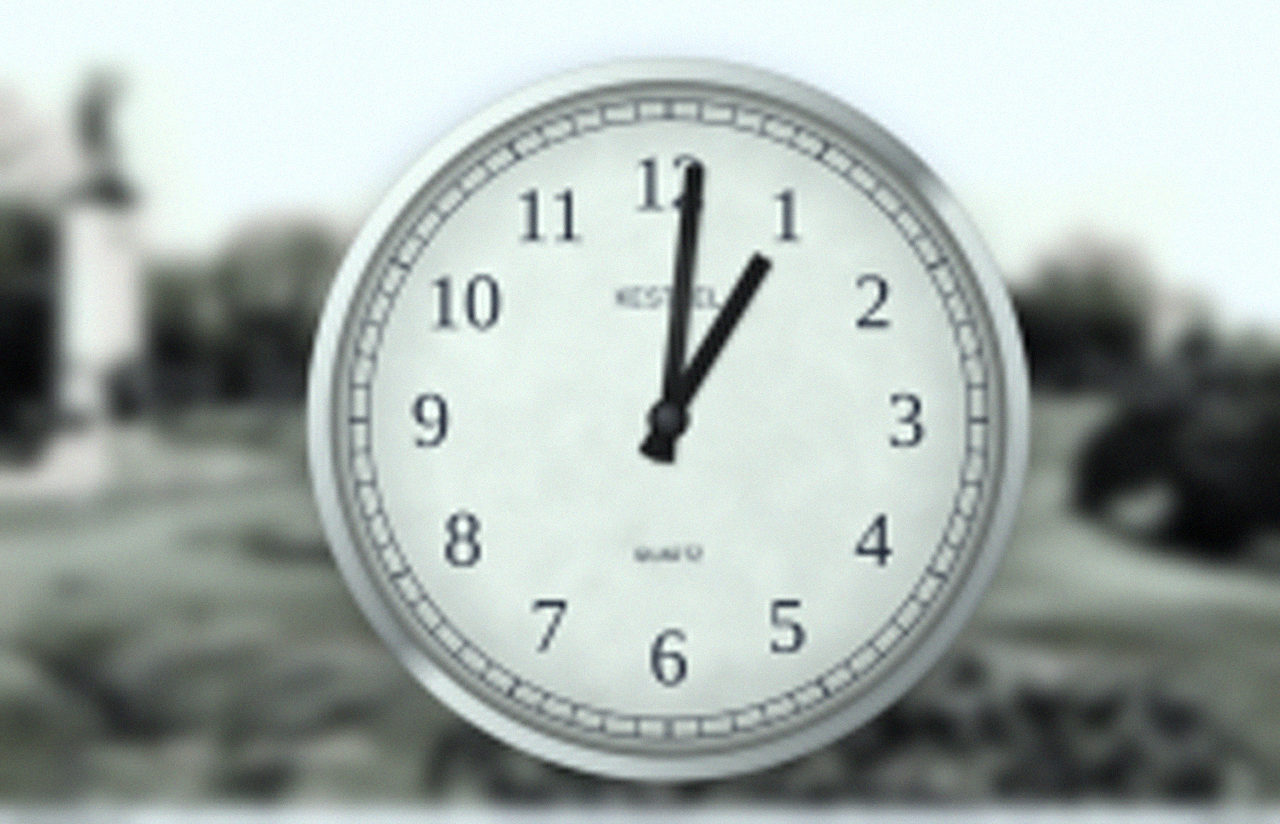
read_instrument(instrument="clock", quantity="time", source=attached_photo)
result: 1:01
